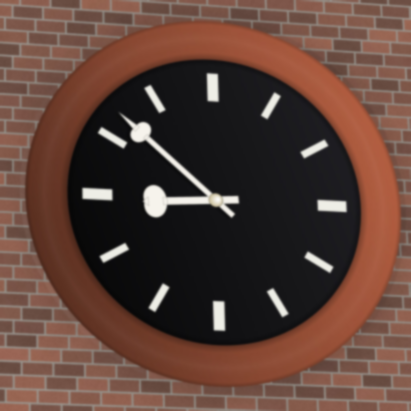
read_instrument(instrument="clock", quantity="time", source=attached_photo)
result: 8:52
